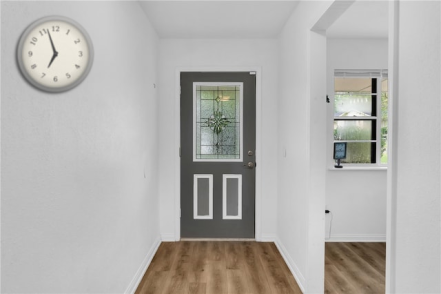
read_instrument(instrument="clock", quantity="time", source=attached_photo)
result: 6:57
